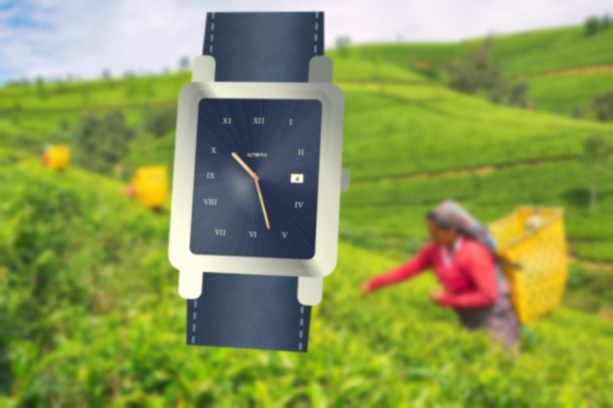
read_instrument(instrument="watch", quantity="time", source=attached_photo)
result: 10:27
